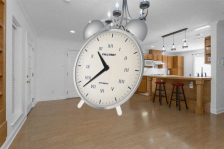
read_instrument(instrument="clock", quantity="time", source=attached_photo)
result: 10:38
